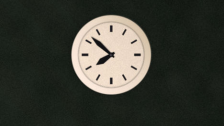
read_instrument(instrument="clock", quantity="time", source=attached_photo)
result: 7:52
